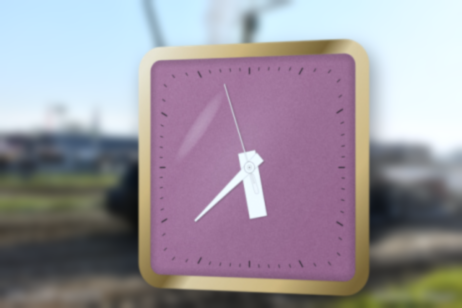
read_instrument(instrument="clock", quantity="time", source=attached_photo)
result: 5:37:57
